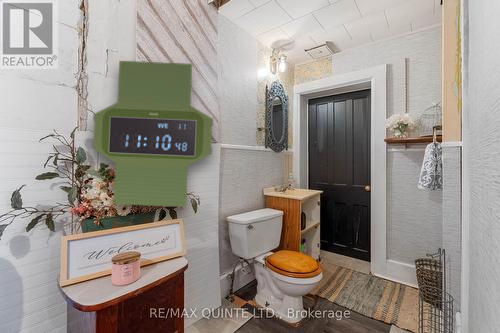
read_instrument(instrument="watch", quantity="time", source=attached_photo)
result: 11:10:48
